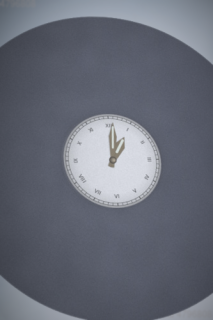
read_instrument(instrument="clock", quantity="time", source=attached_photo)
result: 1:01
